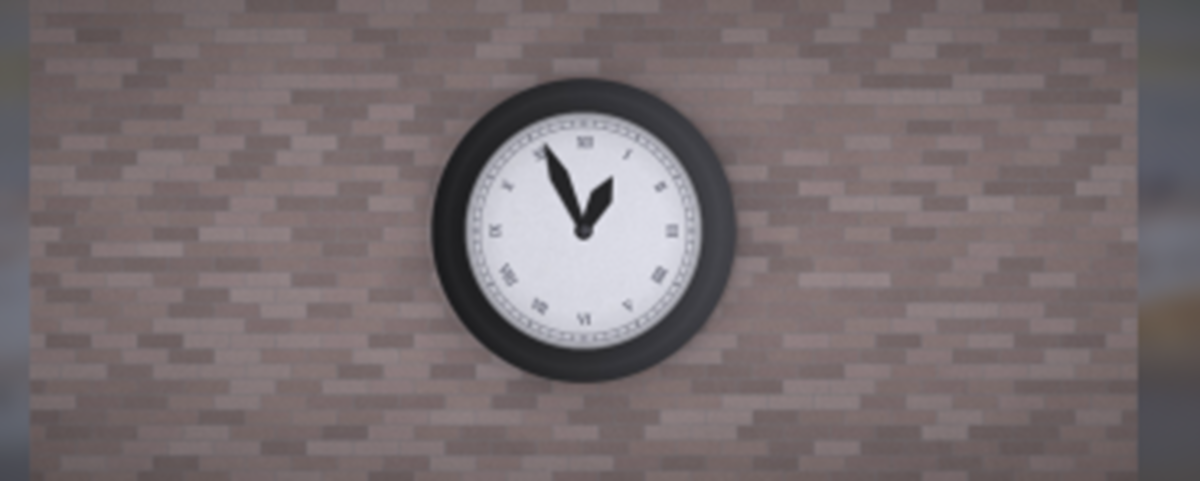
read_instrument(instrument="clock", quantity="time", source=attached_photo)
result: 12:56
